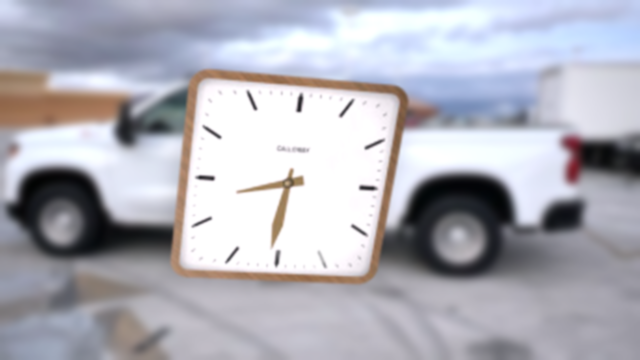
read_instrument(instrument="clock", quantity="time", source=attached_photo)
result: 8:31
